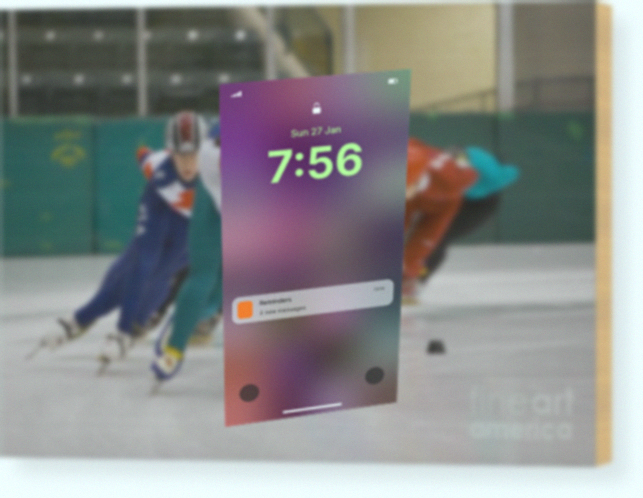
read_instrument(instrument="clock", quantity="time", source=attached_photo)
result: 7:56
